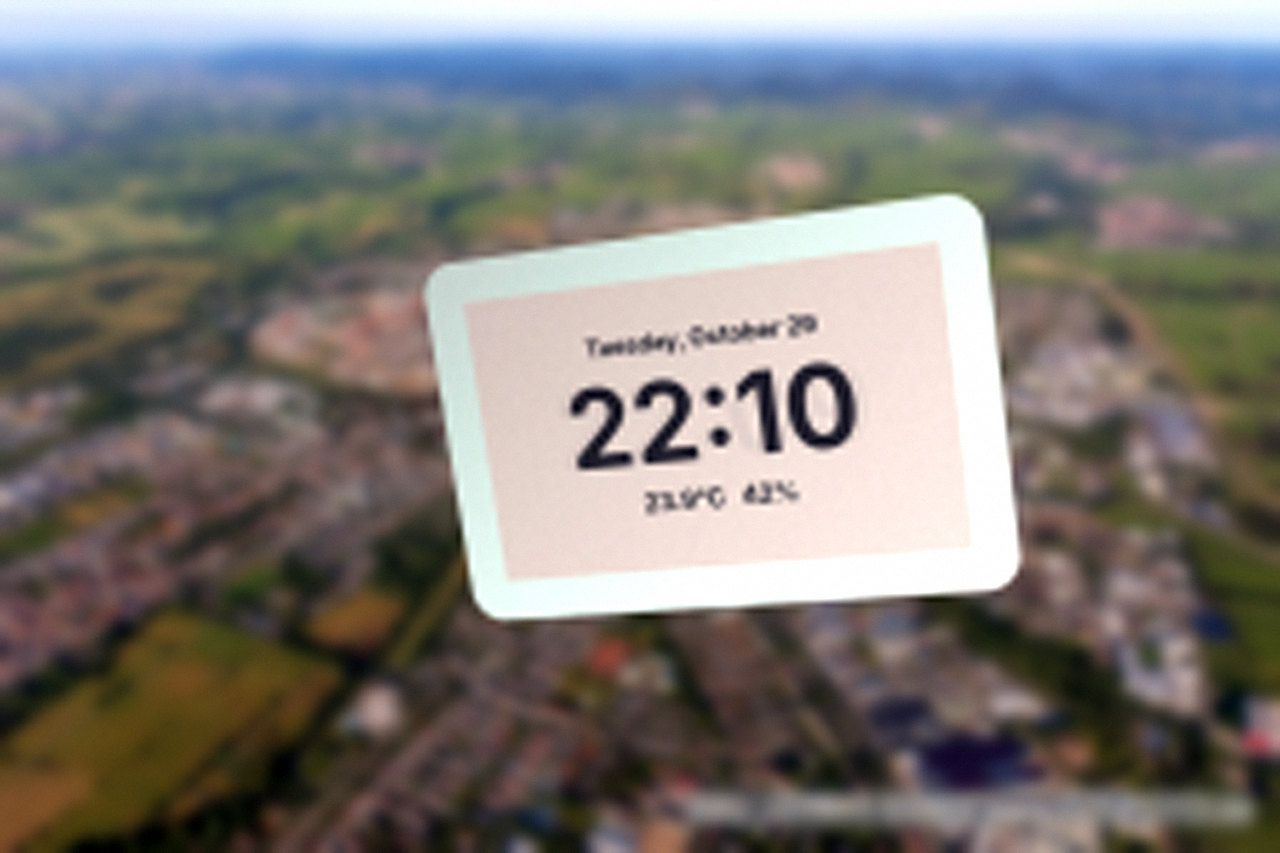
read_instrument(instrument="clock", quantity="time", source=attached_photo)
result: 22:10
